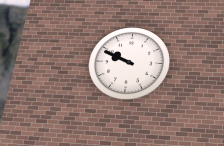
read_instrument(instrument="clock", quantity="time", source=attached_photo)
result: 9:49
